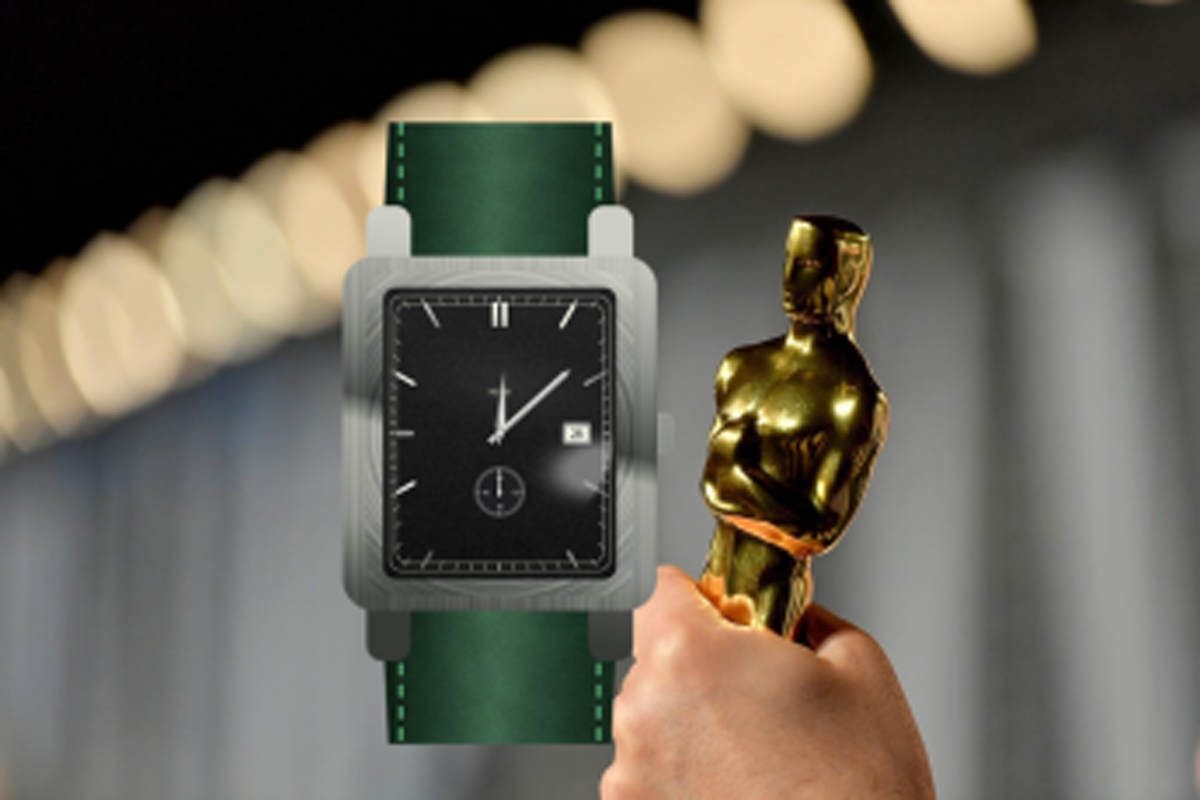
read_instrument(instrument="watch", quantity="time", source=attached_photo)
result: 12:08
